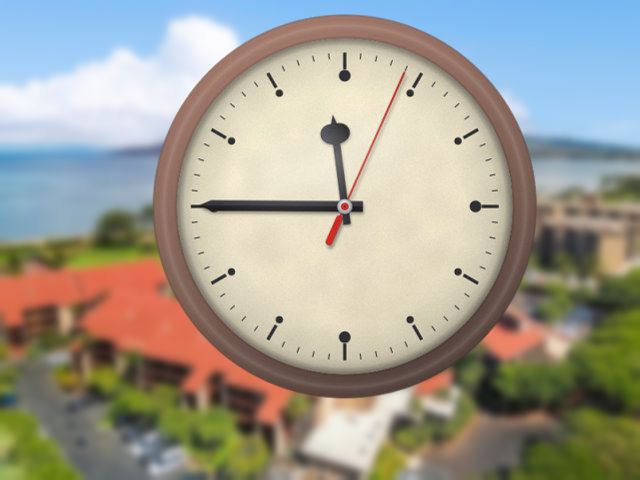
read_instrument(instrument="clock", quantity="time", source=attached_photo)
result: 11:45:04
